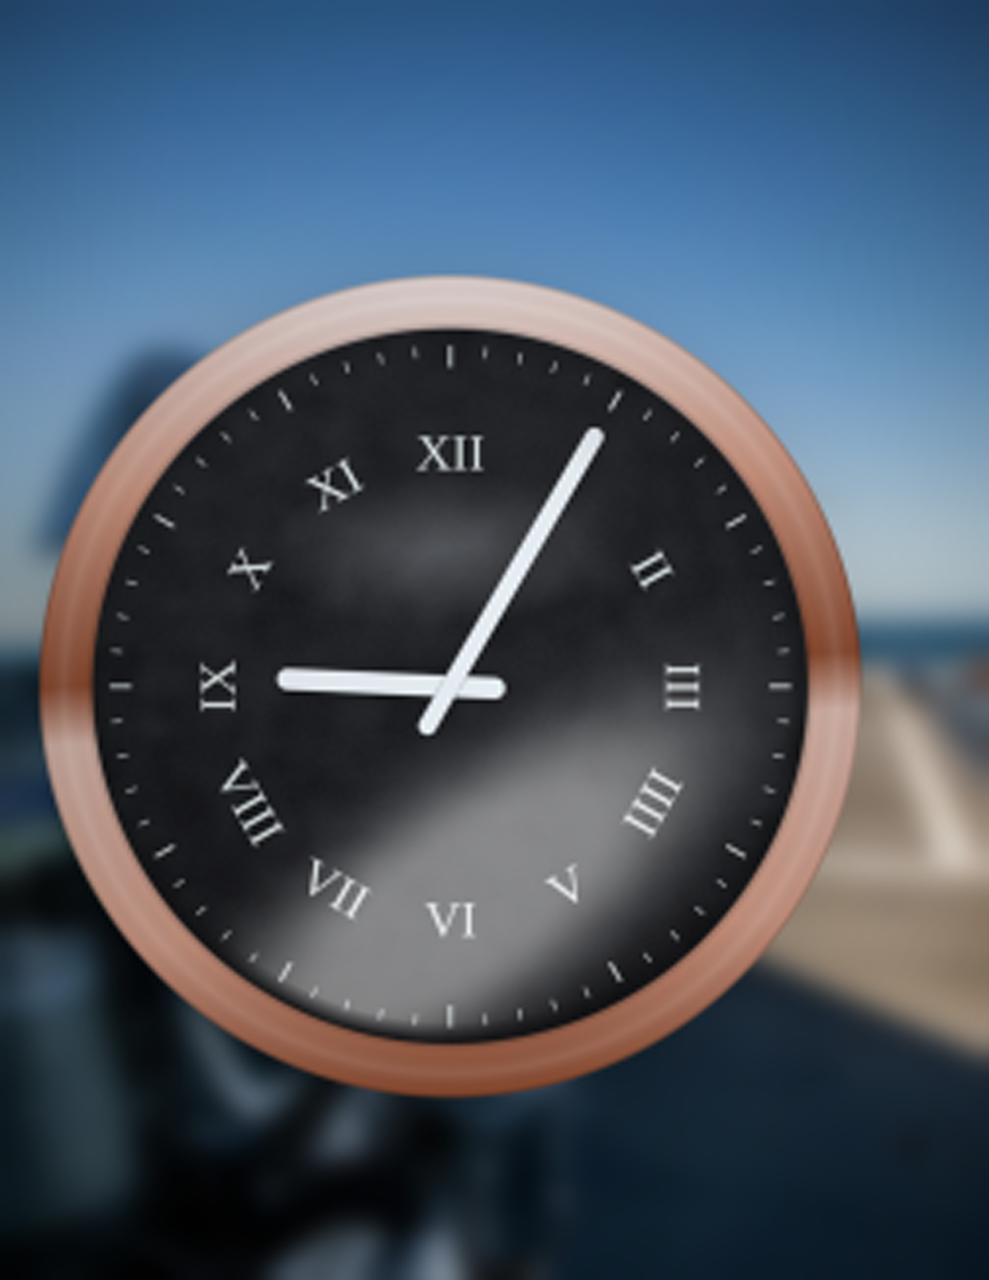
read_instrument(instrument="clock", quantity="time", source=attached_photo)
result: 9:05
